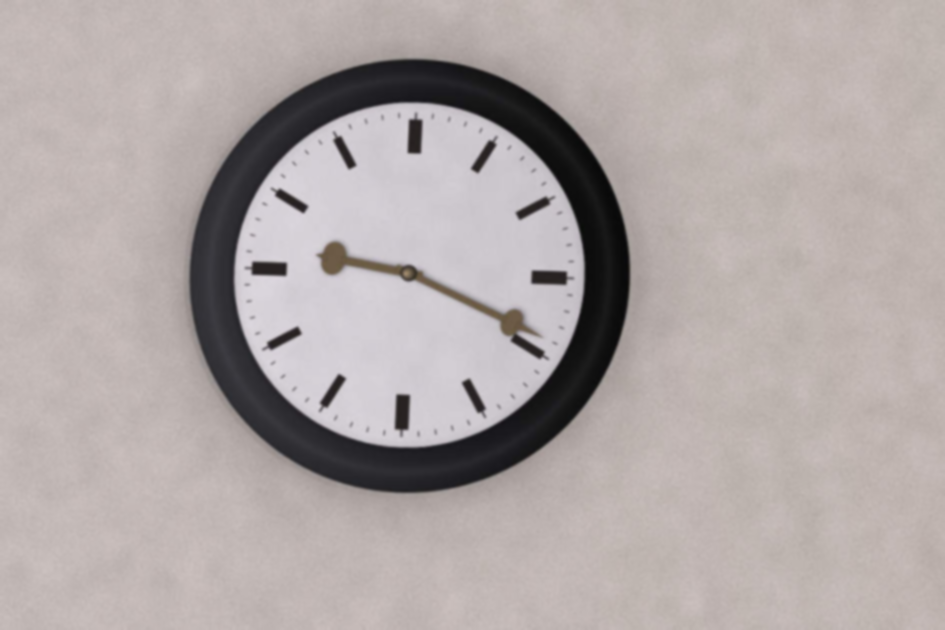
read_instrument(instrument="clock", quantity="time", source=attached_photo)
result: 9:19
